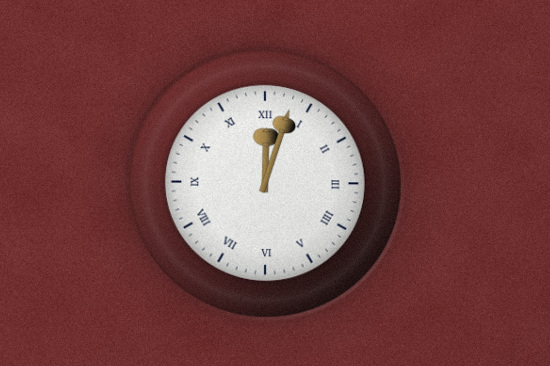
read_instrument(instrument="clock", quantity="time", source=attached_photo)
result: 12:03
